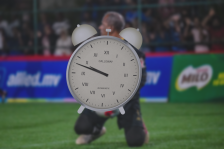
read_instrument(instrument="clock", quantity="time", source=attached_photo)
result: 9:48
